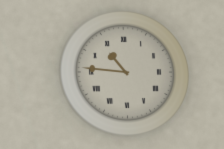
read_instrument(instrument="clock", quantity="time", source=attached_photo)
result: 10:46
